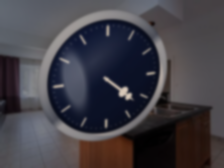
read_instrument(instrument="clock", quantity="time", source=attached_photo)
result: 4:22
